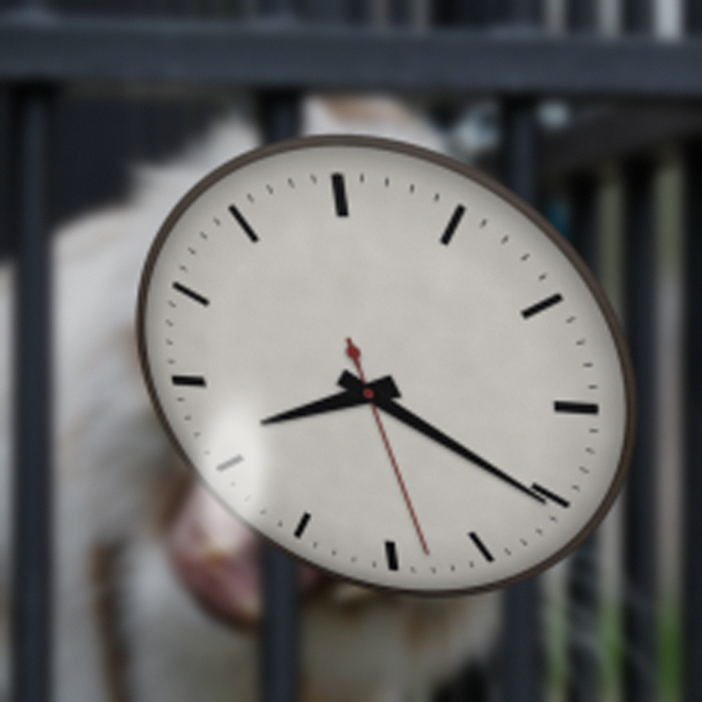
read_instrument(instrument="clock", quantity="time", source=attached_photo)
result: 8:20:28
